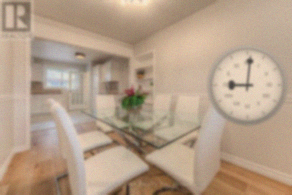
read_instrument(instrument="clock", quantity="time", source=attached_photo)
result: 9:01
